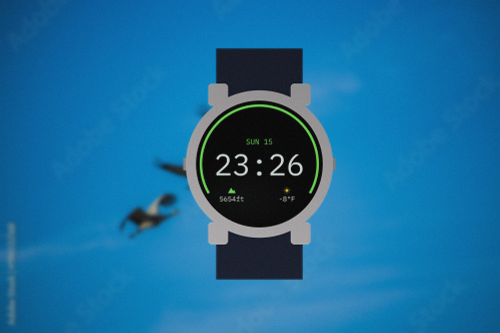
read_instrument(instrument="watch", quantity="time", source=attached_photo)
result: 23:26
